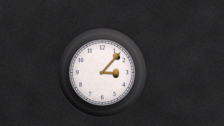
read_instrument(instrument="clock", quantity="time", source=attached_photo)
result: 3:07
